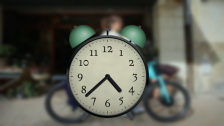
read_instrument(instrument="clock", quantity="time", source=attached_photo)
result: 4:38
